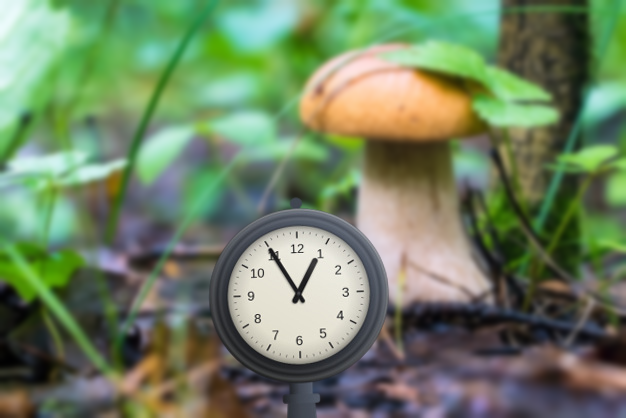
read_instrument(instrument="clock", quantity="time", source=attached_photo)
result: 12:55
